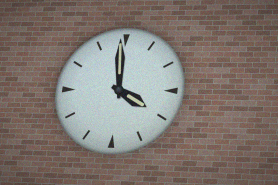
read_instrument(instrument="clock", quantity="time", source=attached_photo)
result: 3:59
